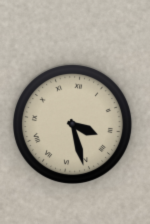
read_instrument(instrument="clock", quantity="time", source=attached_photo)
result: 3:26
